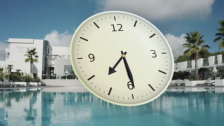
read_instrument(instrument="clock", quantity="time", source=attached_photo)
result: 7:29
